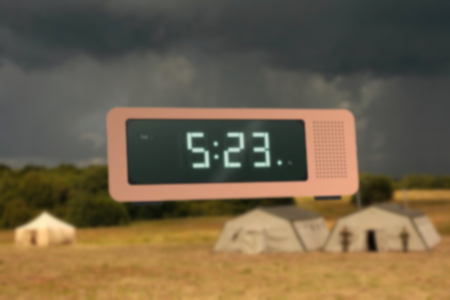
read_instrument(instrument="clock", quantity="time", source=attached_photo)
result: 5:23
